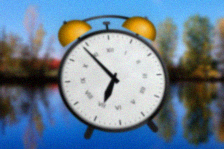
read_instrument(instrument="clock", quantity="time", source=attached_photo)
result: 6:54
